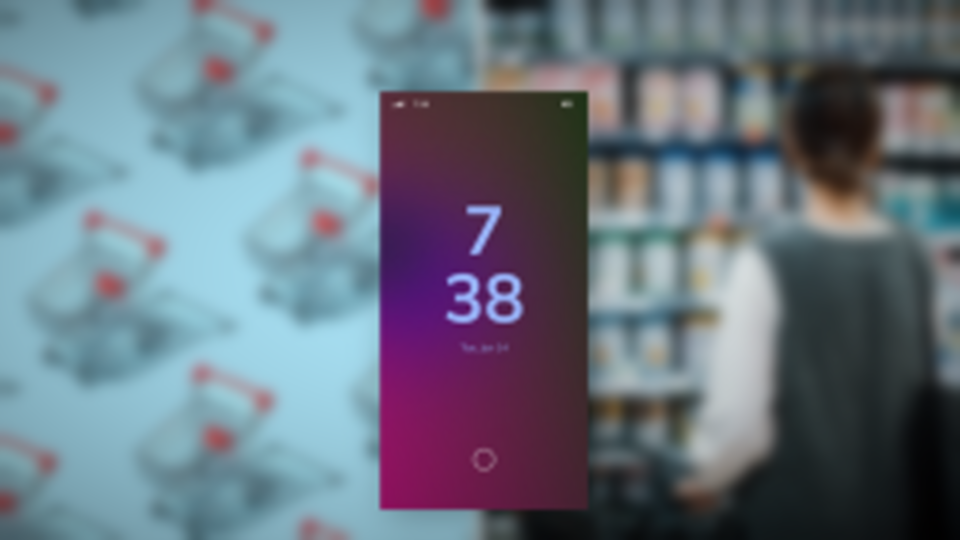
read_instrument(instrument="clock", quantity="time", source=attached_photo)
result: 7:38
